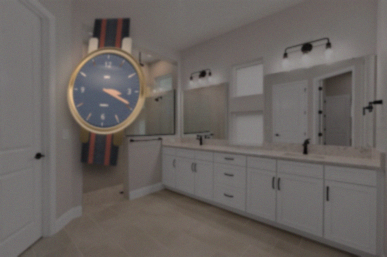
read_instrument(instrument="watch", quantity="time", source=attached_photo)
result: 3:19
